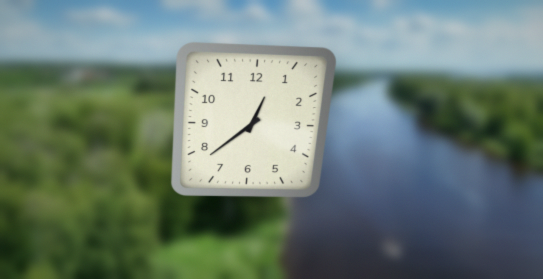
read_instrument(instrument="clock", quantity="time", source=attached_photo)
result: 12:38
